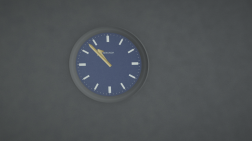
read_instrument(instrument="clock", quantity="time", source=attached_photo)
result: 10:53
